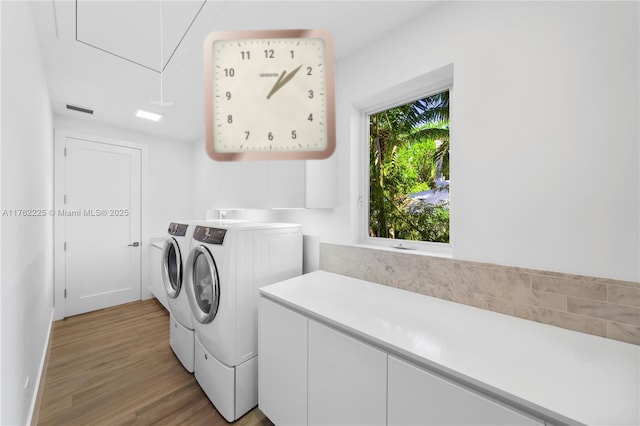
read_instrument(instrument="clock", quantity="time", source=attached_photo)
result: 1:08
